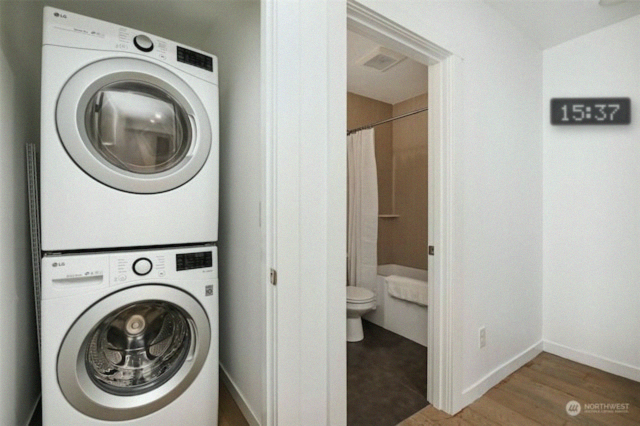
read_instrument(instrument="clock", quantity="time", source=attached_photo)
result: 15:37
